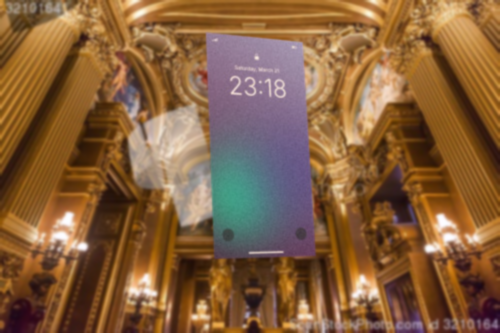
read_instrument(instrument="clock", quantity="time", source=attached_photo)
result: 23:18
